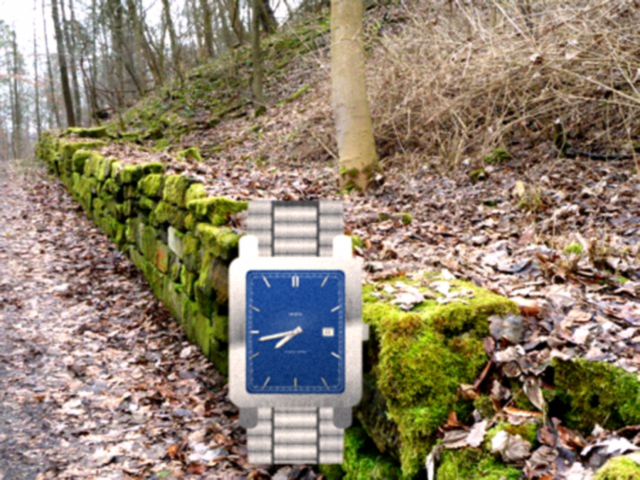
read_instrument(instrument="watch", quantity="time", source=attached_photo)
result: 7:43
